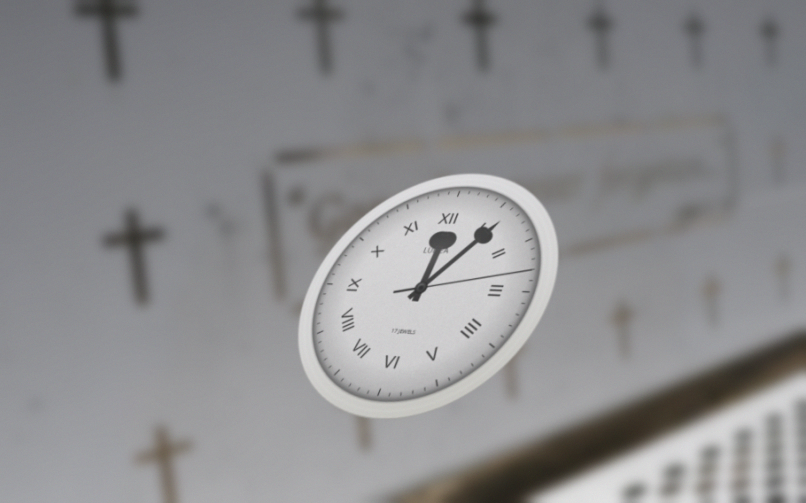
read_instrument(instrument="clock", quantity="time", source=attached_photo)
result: 12:06:13
